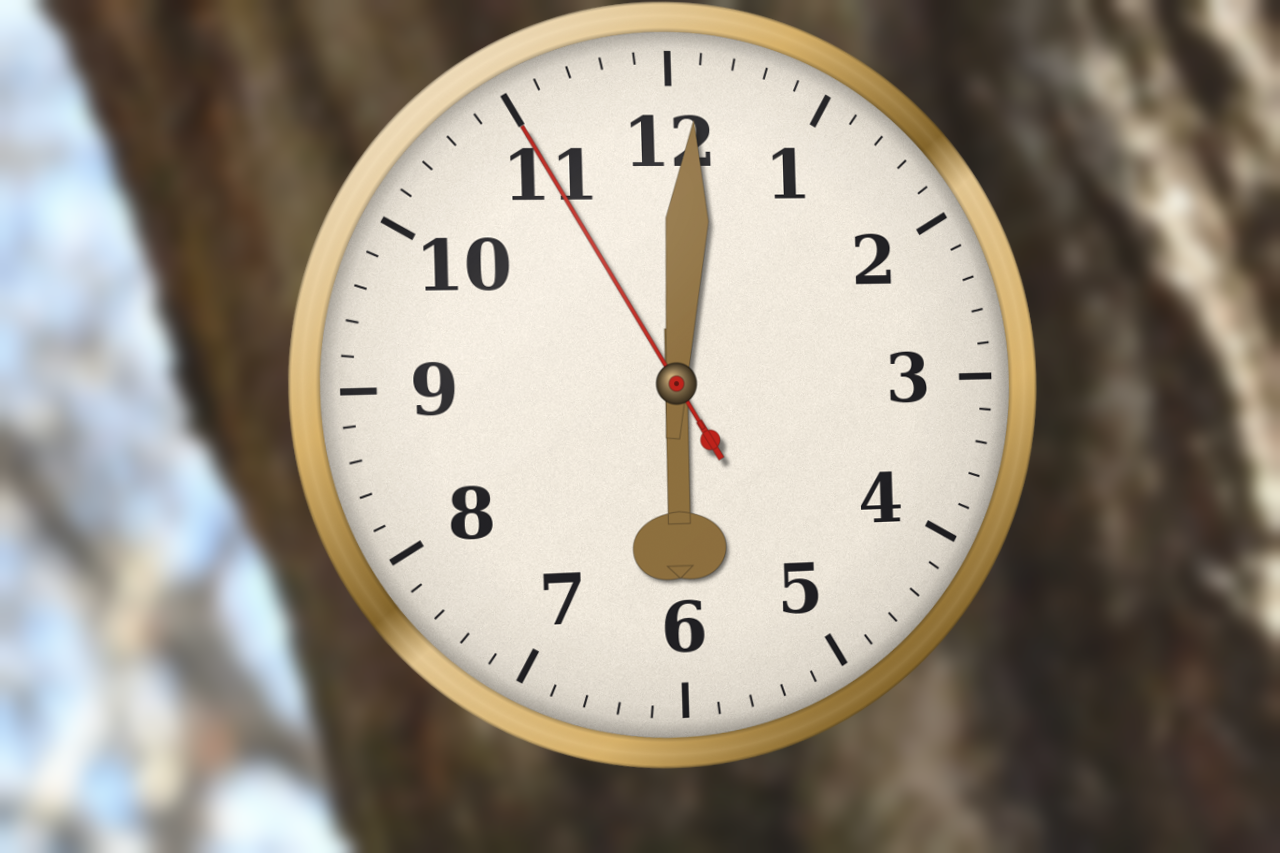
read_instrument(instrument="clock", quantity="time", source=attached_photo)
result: 6:00:55
